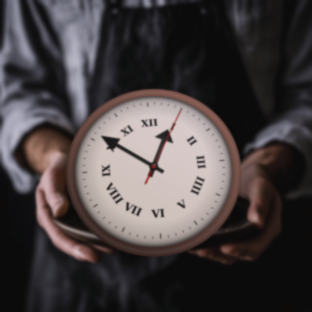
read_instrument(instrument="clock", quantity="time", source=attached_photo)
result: 12:51:05
